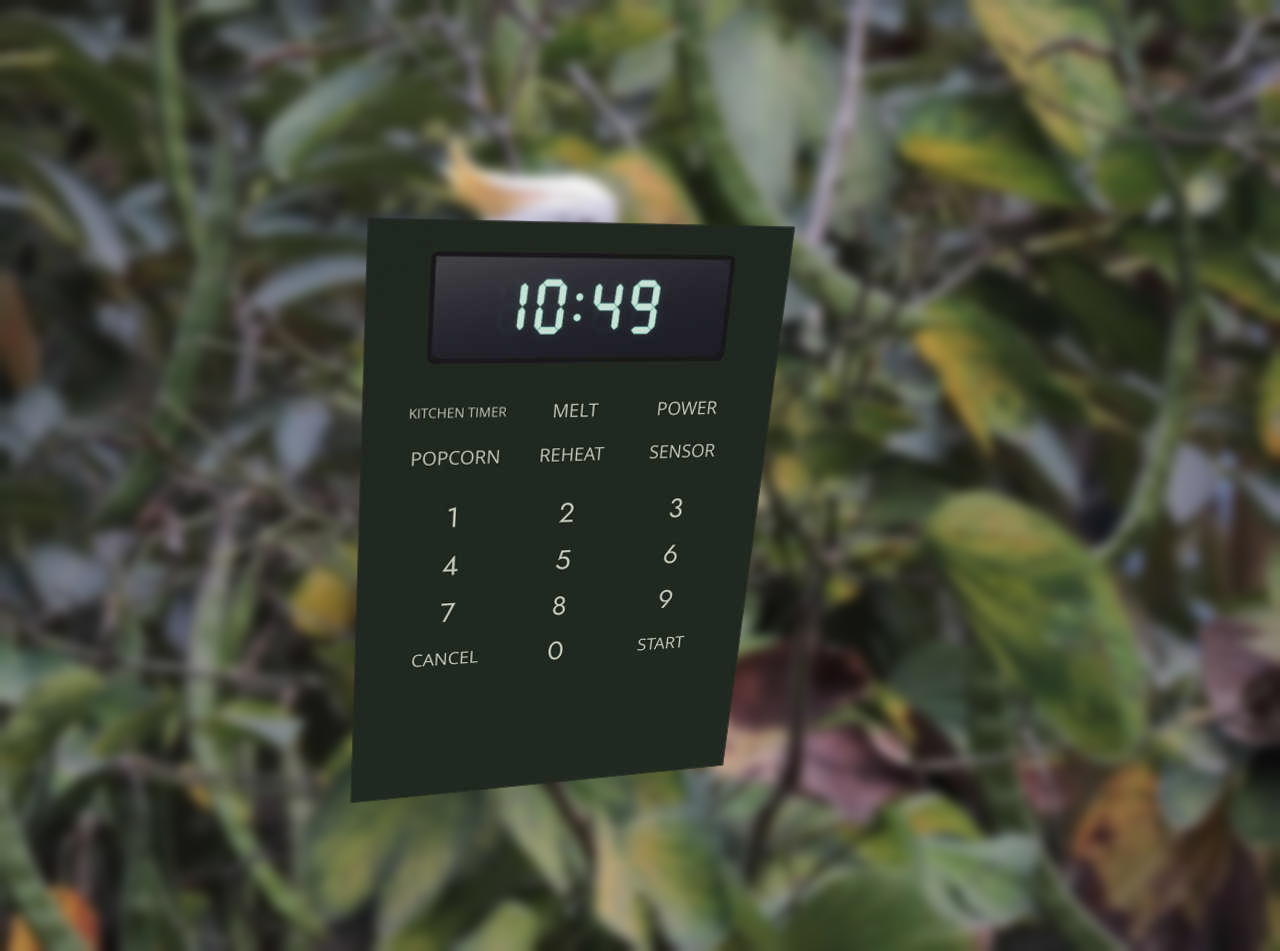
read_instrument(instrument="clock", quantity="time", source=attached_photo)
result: 10:49
